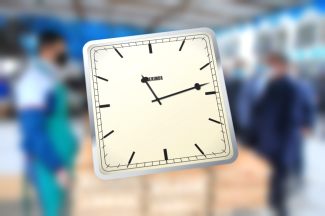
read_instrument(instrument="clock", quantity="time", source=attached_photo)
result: 11:13
